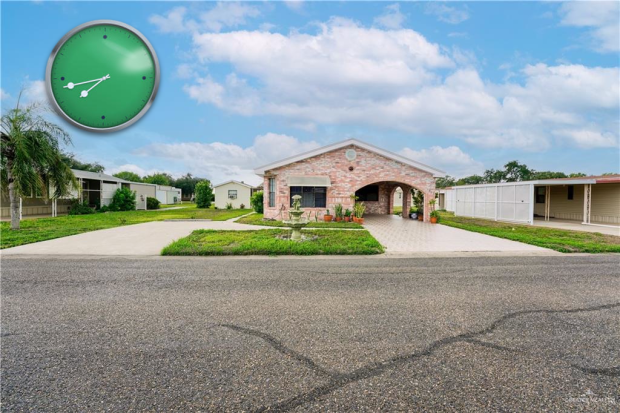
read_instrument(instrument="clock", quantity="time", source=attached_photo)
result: 7:43
